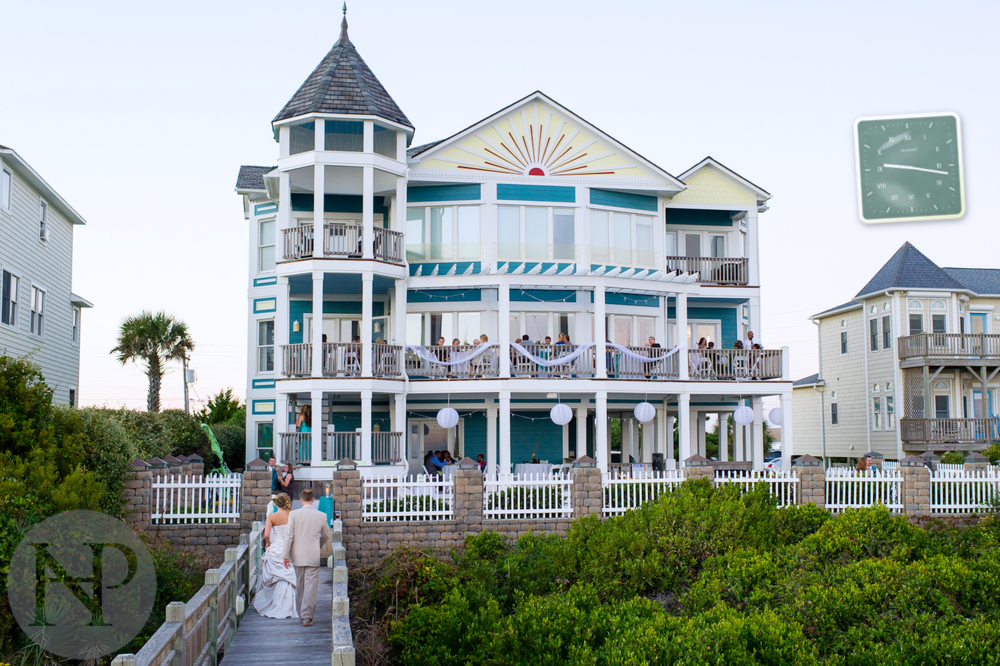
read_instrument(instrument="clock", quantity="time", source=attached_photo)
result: 9:17
